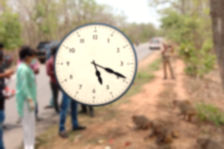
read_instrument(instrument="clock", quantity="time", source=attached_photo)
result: 5:19
